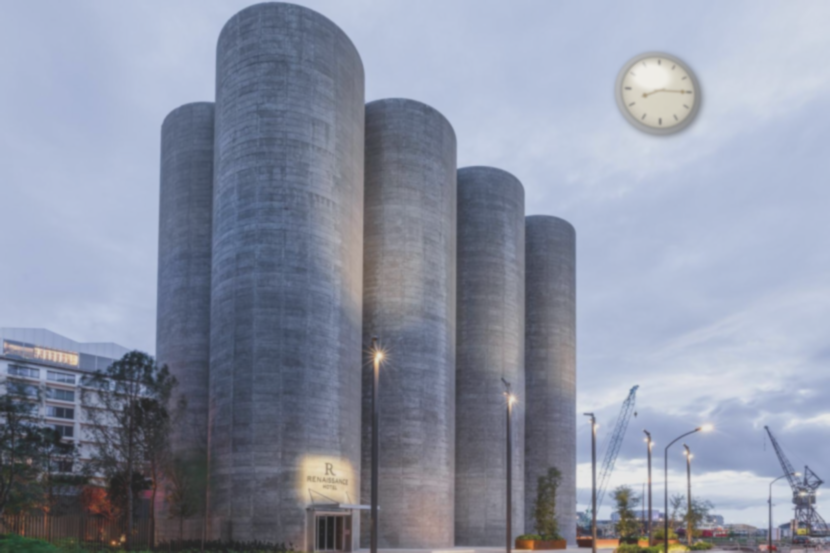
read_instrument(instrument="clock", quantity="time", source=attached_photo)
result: 8:15
